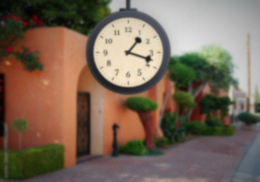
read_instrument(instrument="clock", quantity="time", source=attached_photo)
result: 1:18
